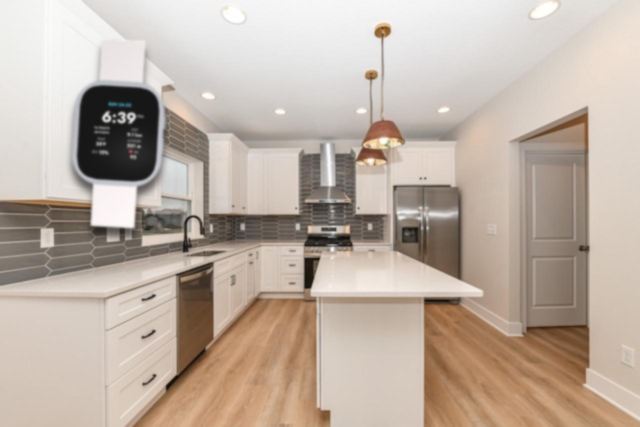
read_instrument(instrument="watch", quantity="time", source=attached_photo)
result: 6:39
